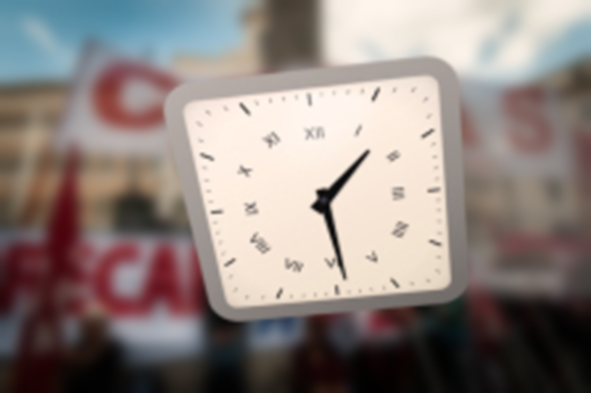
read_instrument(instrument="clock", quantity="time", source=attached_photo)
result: 1:29
